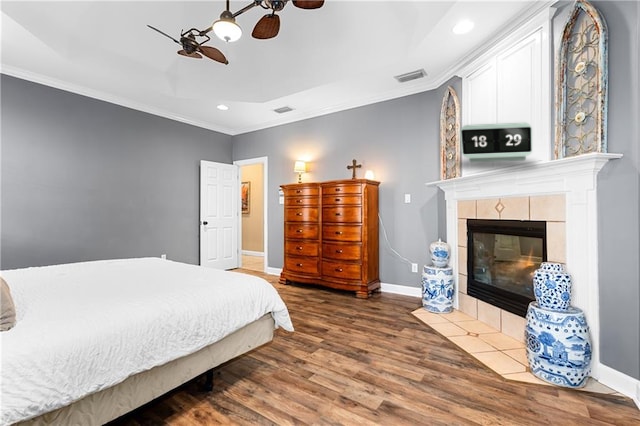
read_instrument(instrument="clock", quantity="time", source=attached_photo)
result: 18:29
